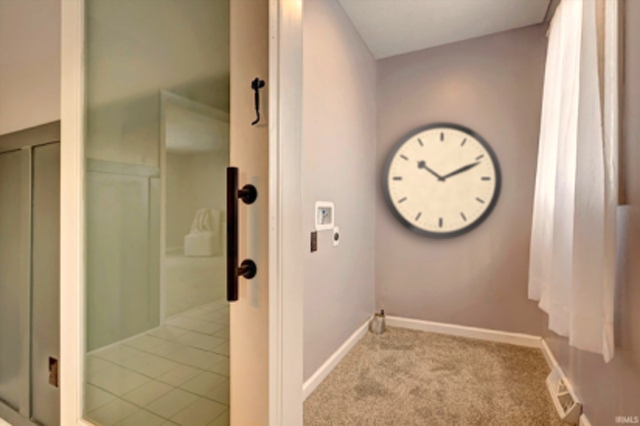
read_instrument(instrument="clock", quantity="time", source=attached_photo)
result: 10:11
